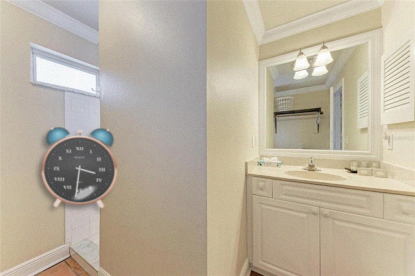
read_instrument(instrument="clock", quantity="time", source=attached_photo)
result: 3:31
